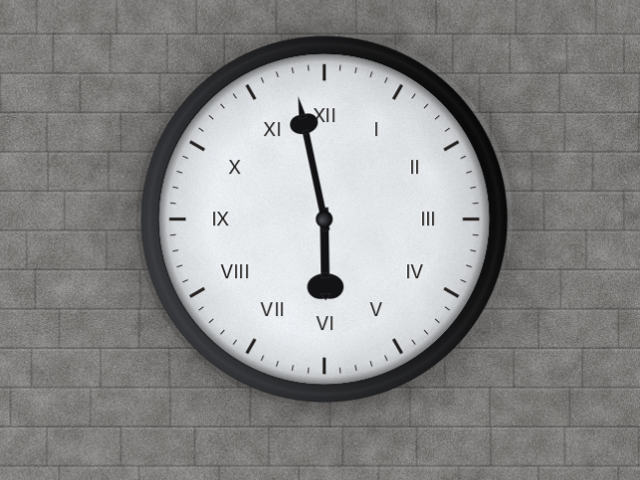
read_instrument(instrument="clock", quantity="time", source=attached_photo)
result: 5:58
